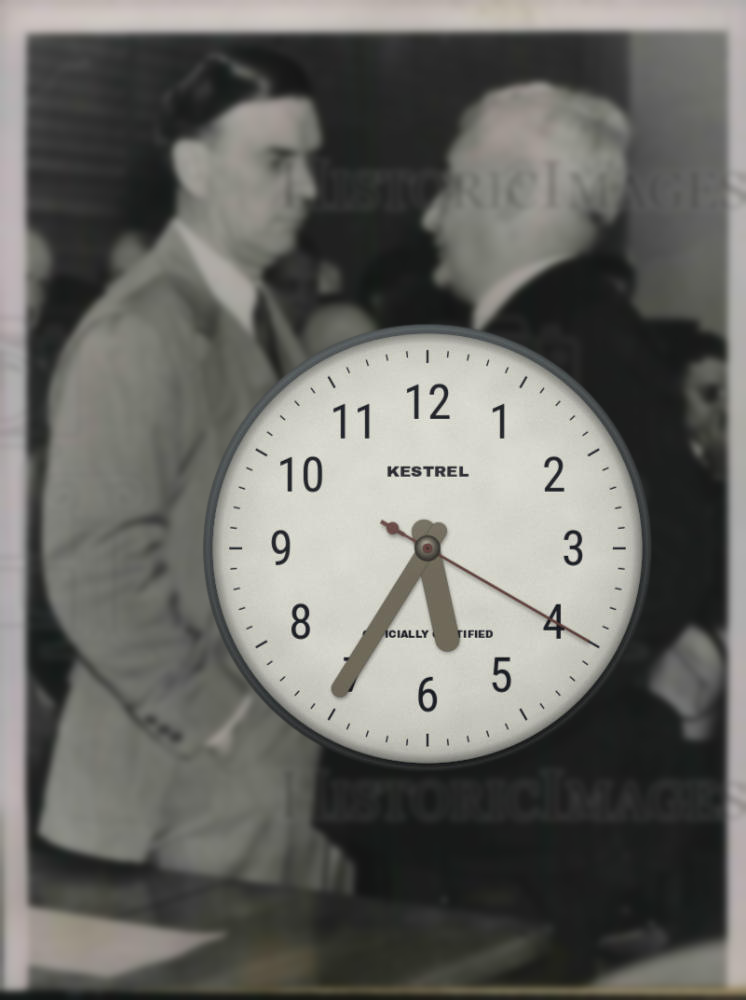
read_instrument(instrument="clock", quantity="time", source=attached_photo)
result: 5:35:20
